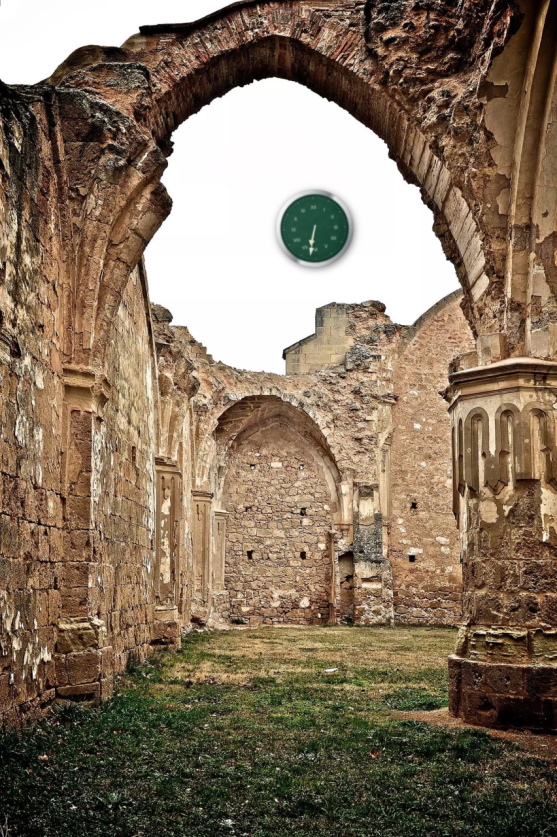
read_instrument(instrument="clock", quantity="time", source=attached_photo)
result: 6:32
